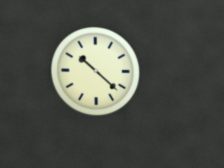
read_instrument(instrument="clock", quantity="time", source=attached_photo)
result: 10:22
